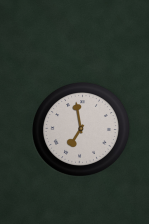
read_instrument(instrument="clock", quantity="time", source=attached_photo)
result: 6:58
